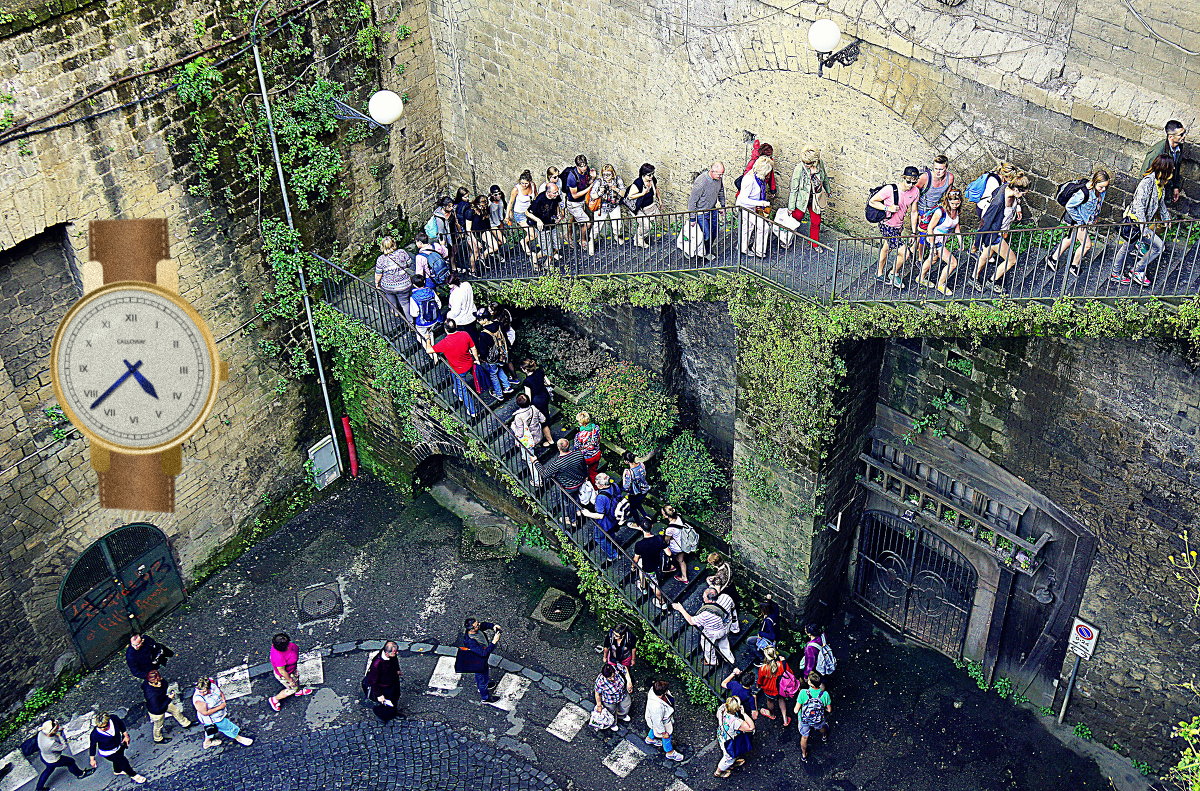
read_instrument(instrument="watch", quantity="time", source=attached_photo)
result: 4:38
